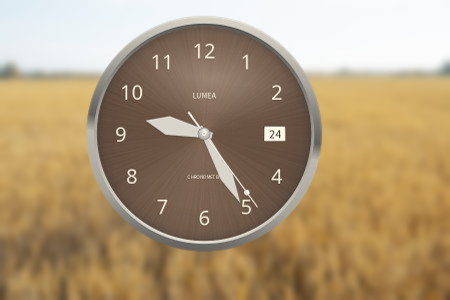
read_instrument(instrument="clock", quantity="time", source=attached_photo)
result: 9:25:24
